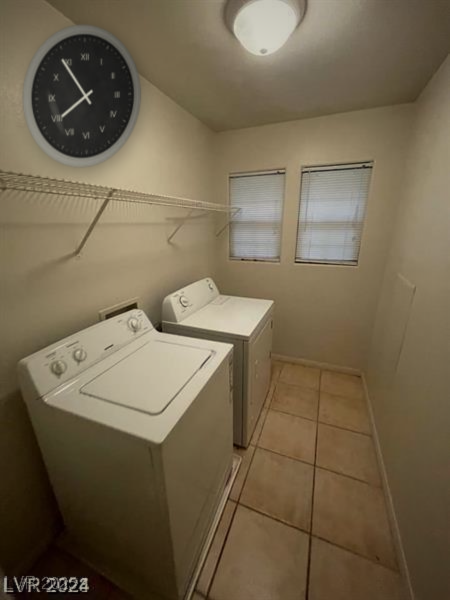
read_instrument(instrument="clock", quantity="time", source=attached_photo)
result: 7:54
